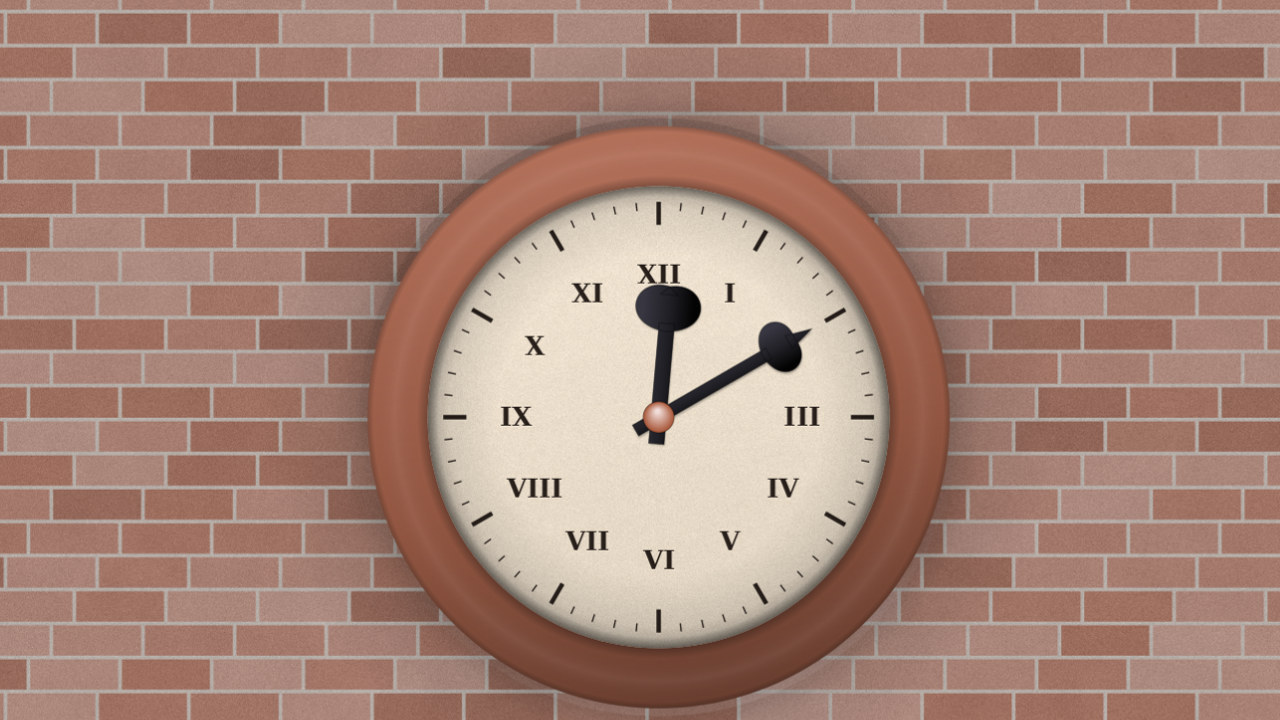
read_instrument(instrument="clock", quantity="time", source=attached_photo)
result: 12:10
